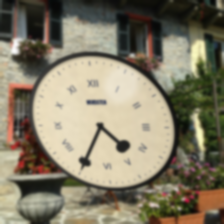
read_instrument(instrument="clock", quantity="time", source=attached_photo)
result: 4:35
